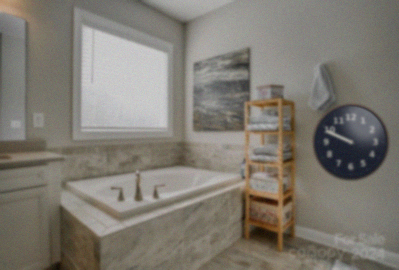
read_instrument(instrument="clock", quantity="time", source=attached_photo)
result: 9:49
